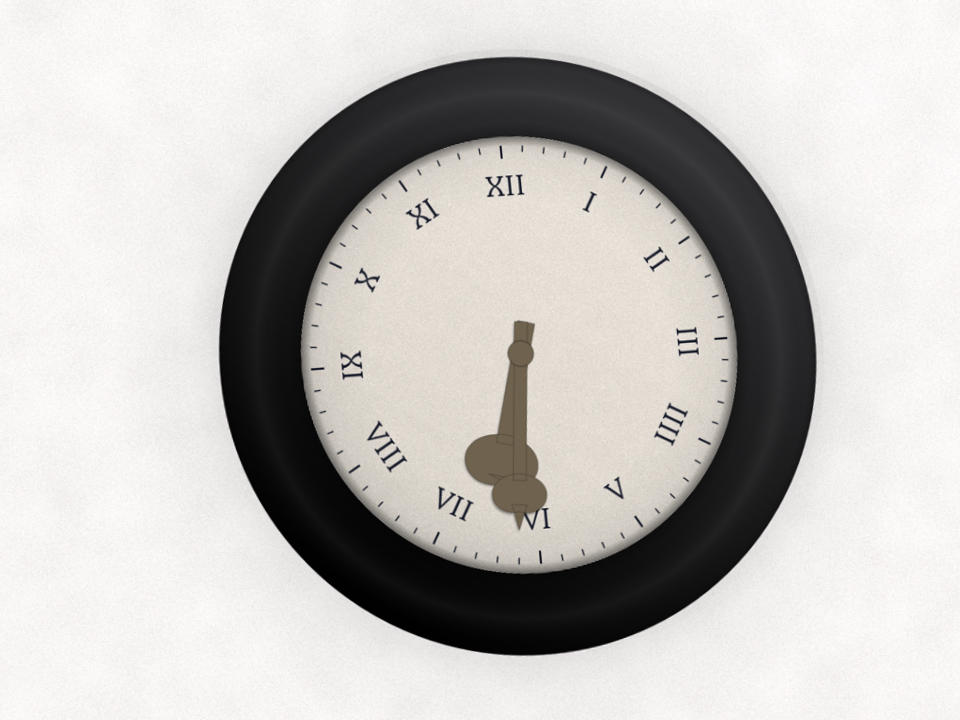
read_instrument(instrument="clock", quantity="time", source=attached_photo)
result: 6:31
